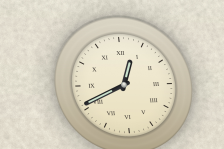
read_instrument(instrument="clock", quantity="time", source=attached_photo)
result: 12:41
